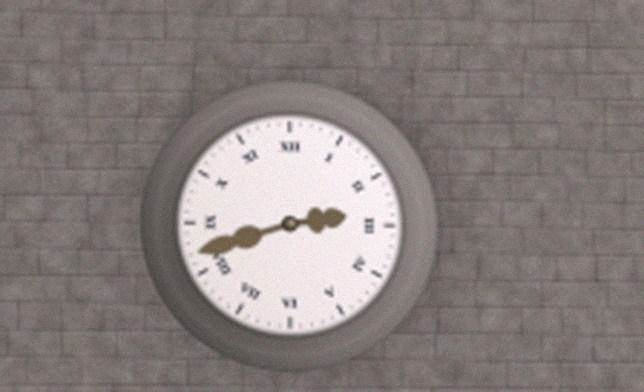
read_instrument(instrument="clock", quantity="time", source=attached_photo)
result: 2:42
